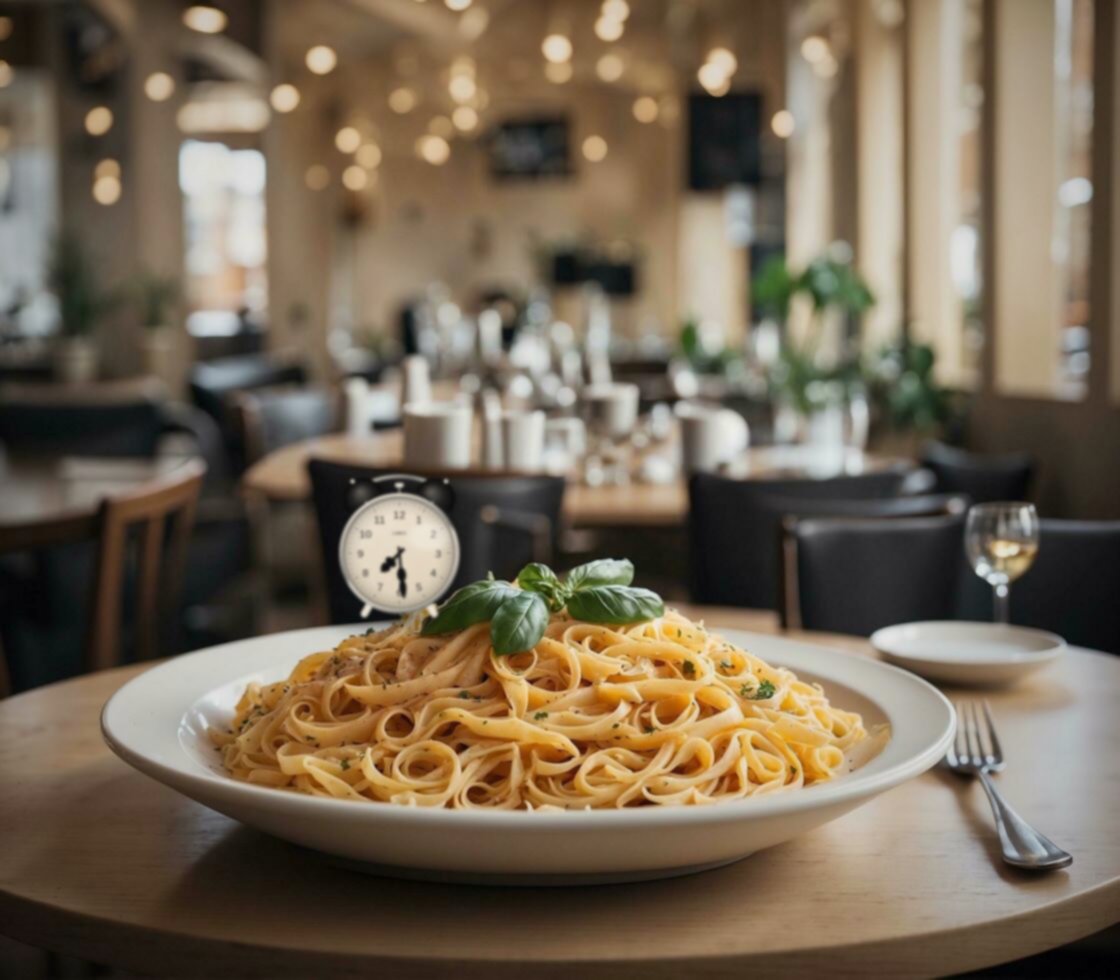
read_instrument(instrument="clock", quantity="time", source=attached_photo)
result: 7:29
